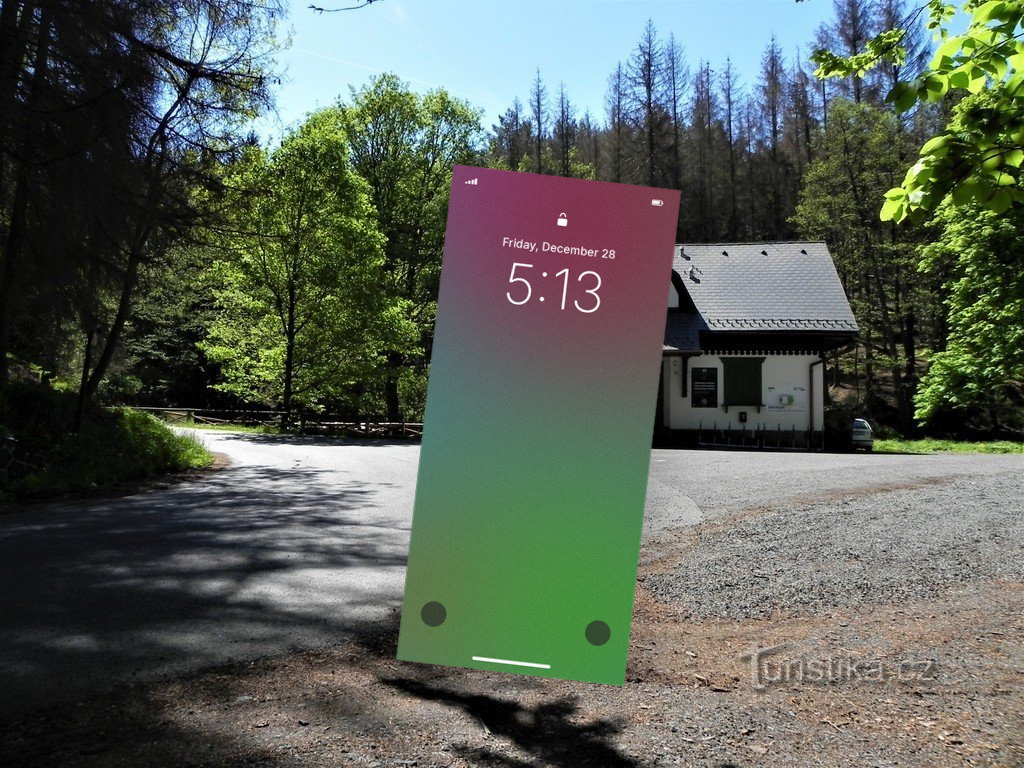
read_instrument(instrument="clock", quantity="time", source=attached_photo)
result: 5:13
